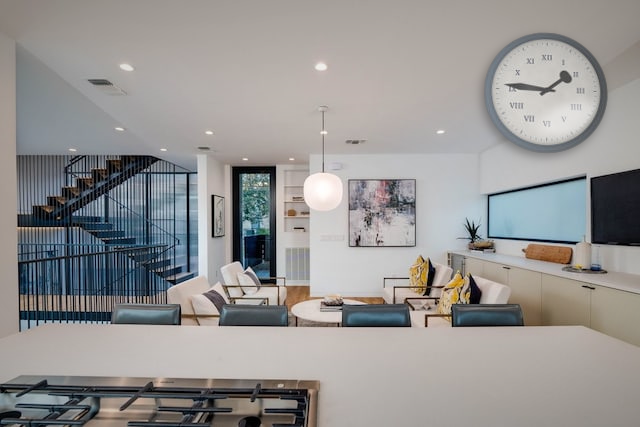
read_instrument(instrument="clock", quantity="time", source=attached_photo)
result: 1:46
